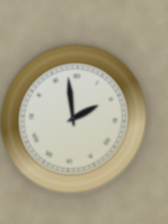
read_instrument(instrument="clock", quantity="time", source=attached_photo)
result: 1:58
